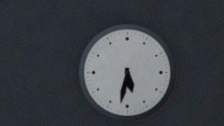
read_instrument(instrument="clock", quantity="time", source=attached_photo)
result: 5:32
